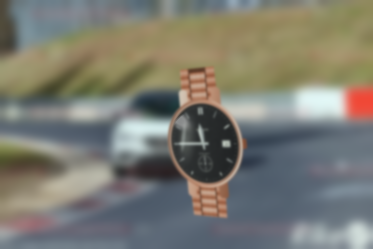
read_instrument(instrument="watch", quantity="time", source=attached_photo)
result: 11:45
